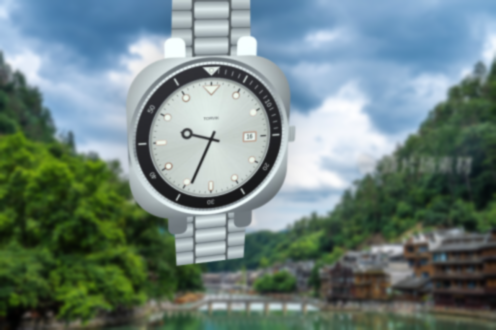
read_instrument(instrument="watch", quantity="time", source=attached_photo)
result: 9:34
